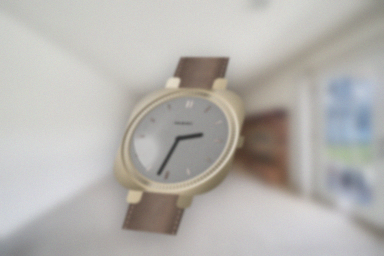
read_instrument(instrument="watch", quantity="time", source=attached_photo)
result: 2:32
